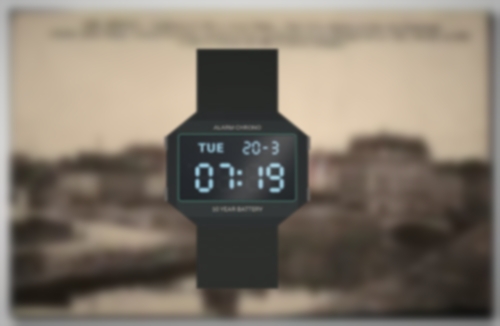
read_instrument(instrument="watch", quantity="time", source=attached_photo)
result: 7:19
